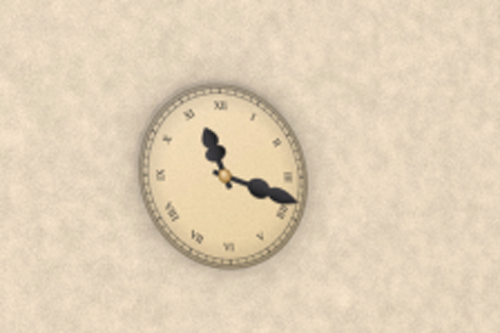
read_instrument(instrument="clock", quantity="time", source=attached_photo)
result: 11:18
